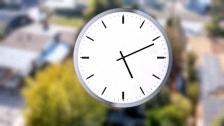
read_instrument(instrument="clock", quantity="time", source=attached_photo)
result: 5:11
